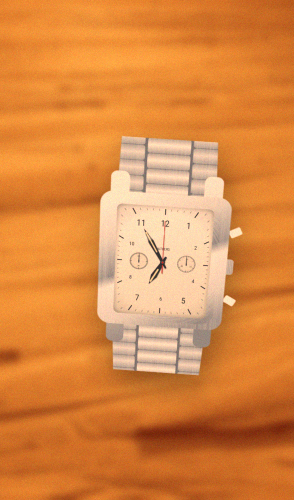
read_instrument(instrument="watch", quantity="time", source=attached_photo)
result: 6:55
